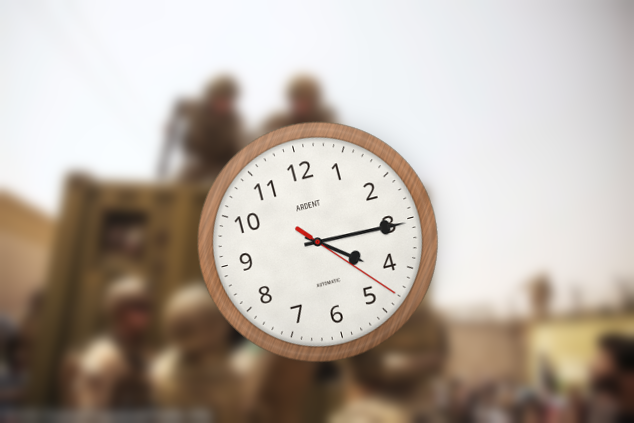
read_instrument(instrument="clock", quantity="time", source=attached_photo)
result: 4:15:23
